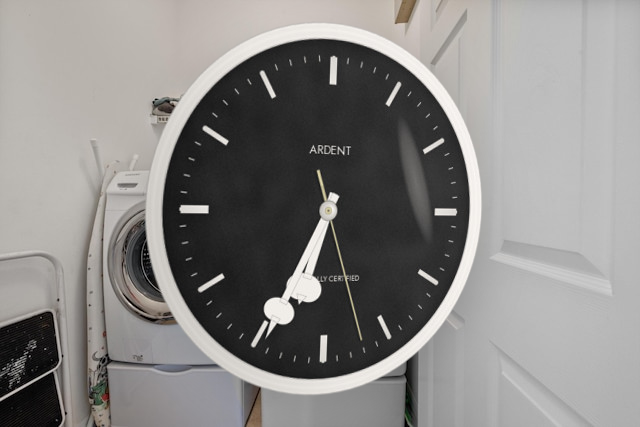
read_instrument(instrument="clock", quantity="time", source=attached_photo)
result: 6:34:27
